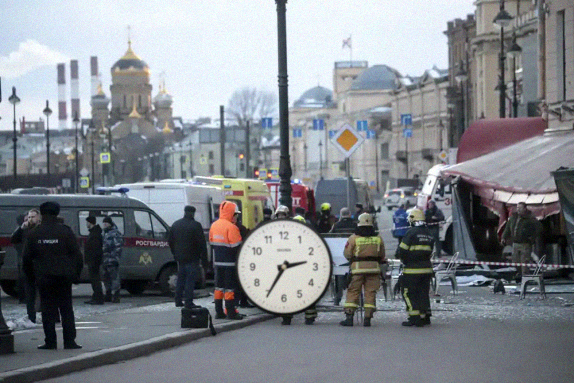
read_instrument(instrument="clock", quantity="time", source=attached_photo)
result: 2:35
